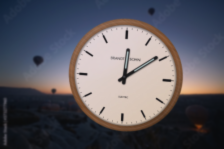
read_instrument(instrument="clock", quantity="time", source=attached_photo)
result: 12:09
